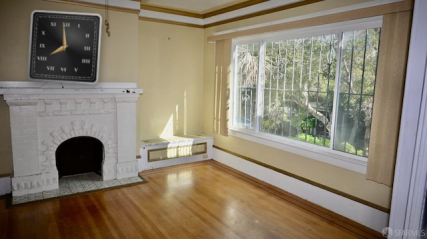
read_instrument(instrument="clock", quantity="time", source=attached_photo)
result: 7:59
